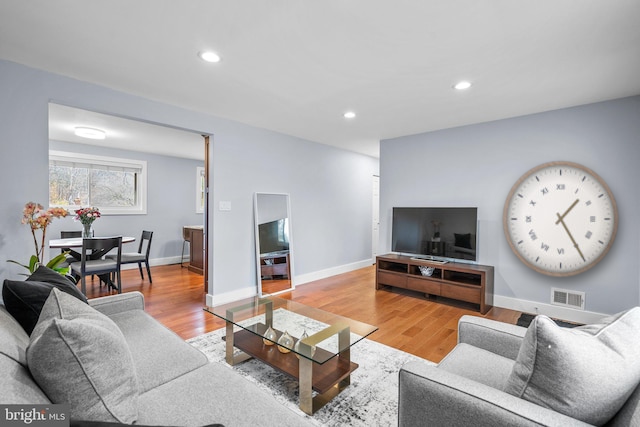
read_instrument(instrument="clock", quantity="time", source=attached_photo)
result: 1:25
